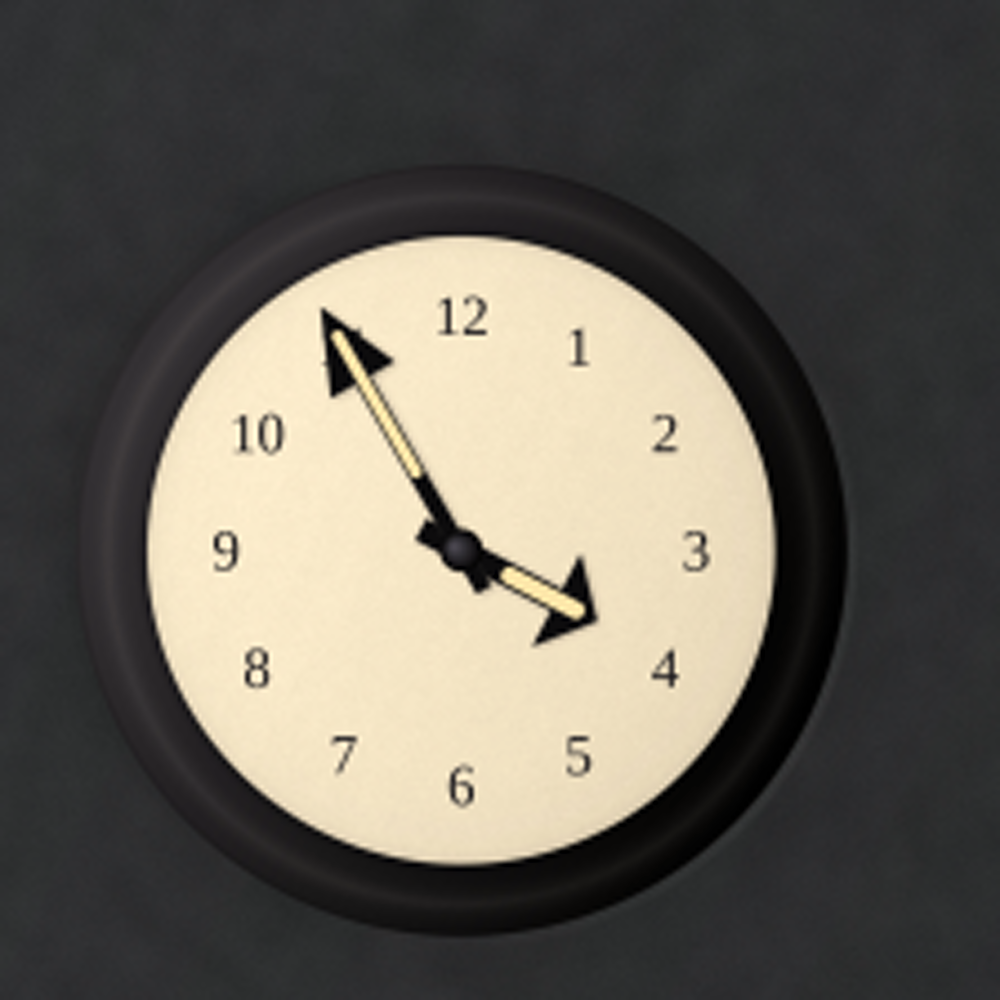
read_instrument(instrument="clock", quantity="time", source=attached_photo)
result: 3:55
